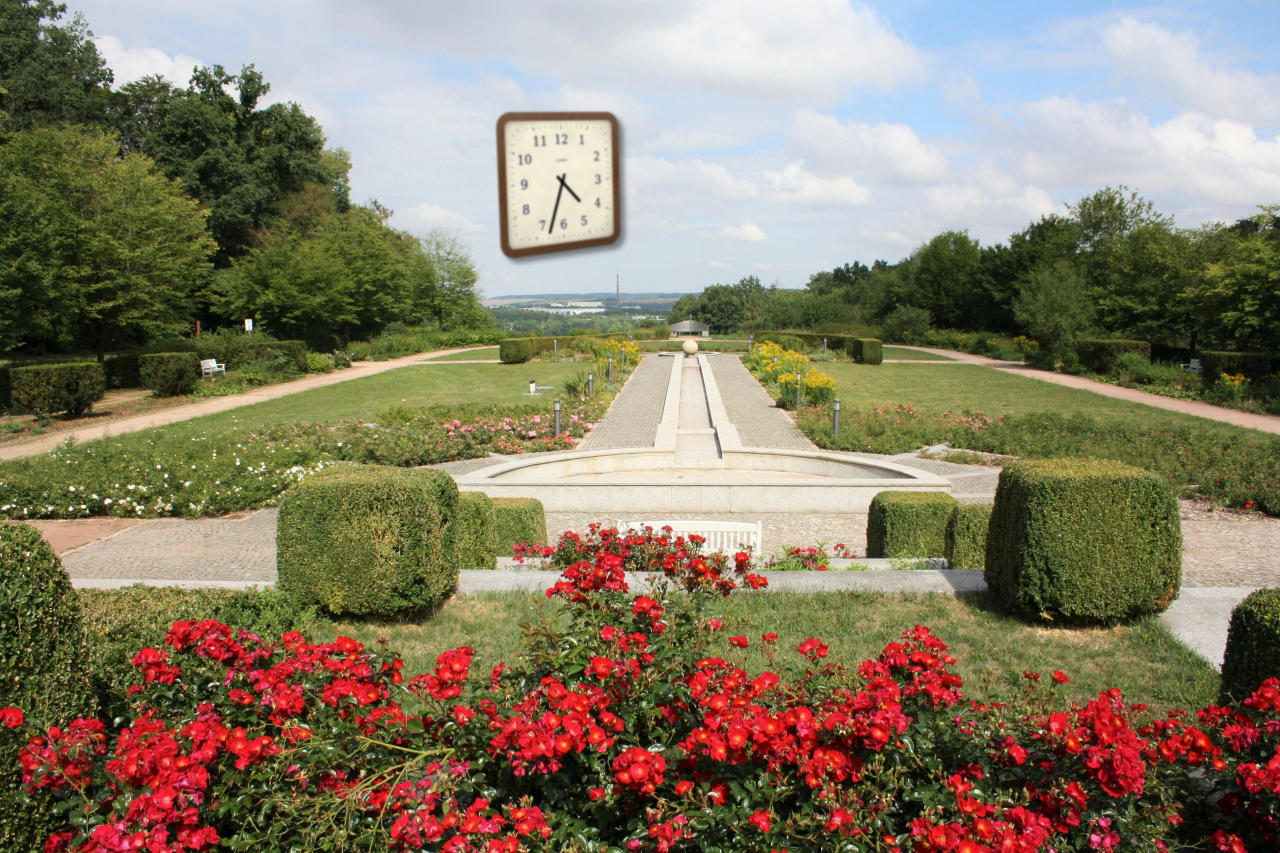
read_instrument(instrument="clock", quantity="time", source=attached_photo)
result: 4:33
